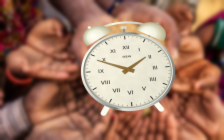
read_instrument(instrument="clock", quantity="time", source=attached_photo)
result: 1:49
